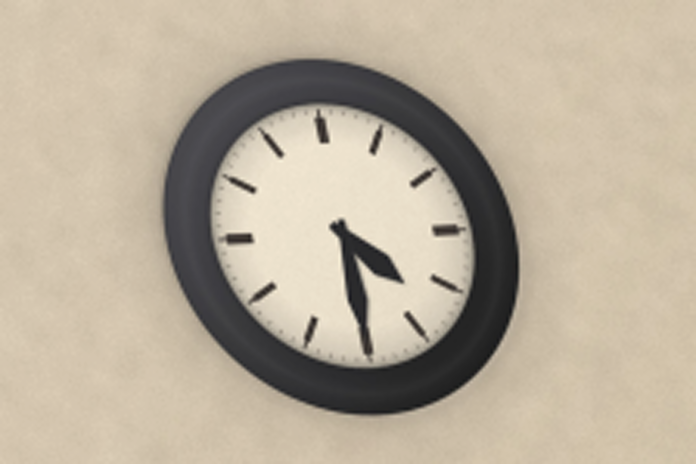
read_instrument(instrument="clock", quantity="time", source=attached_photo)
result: 4:30
